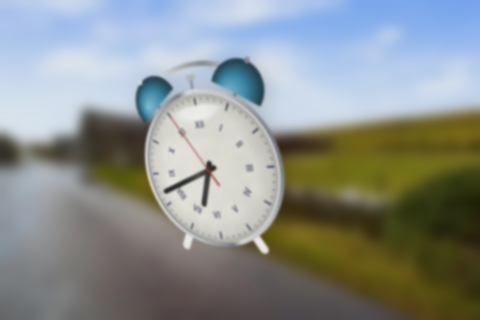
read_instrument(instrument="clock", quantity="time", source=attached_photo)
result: 6:41:55
